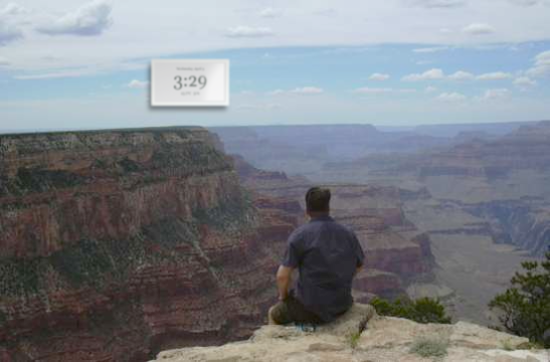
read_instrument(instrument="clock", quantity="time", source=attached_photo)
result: 3:29
